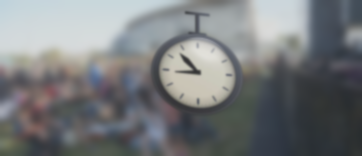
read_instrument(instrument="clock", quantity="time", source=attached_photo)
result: 8:53
